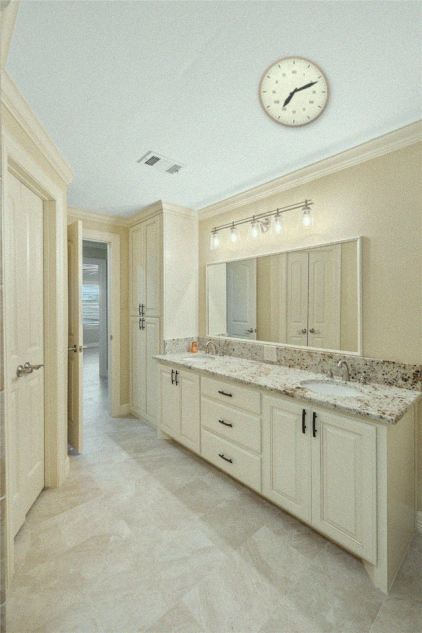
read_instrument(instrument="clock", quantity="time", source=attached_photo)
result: 7:11
